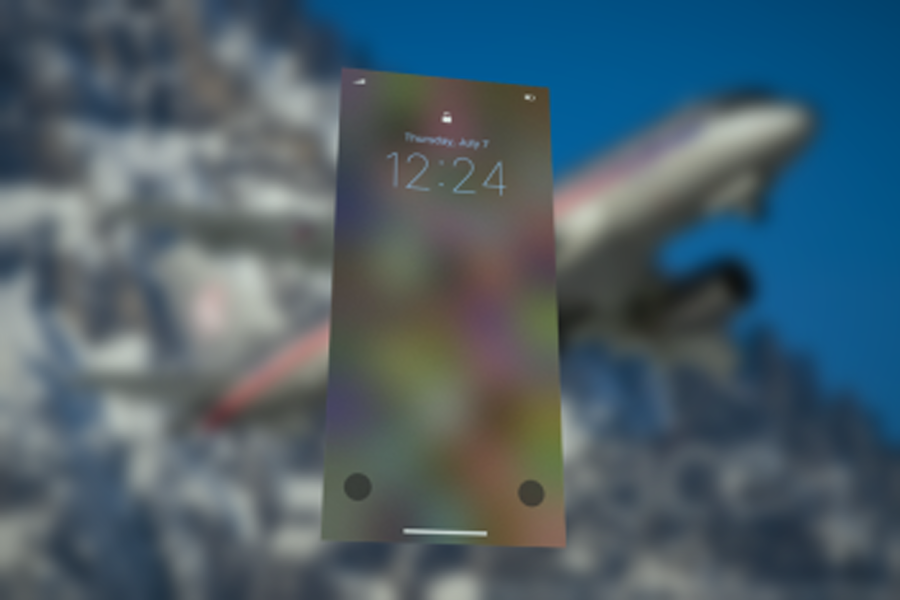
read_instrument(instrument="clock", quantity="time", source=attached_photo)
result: 12:24
